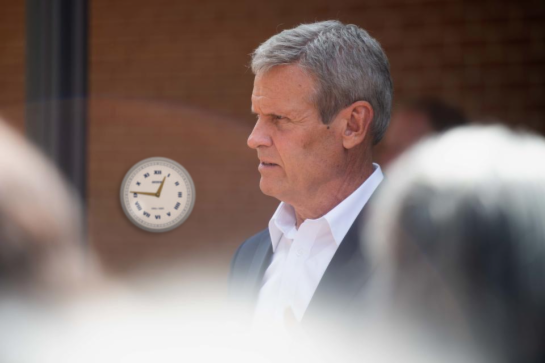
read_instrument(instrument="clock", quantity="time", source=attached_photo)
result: 12:46
